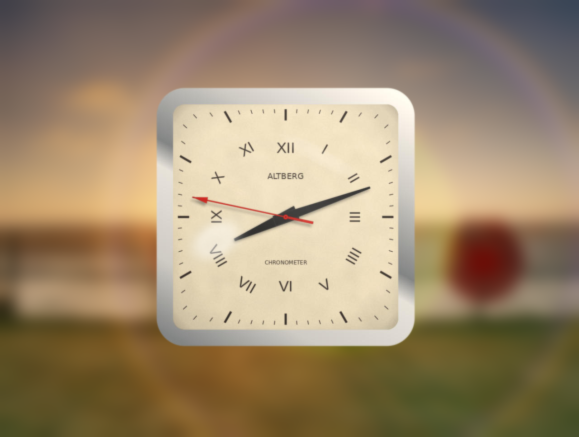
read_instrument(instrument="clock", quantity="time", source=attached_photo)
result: 8:11:47
